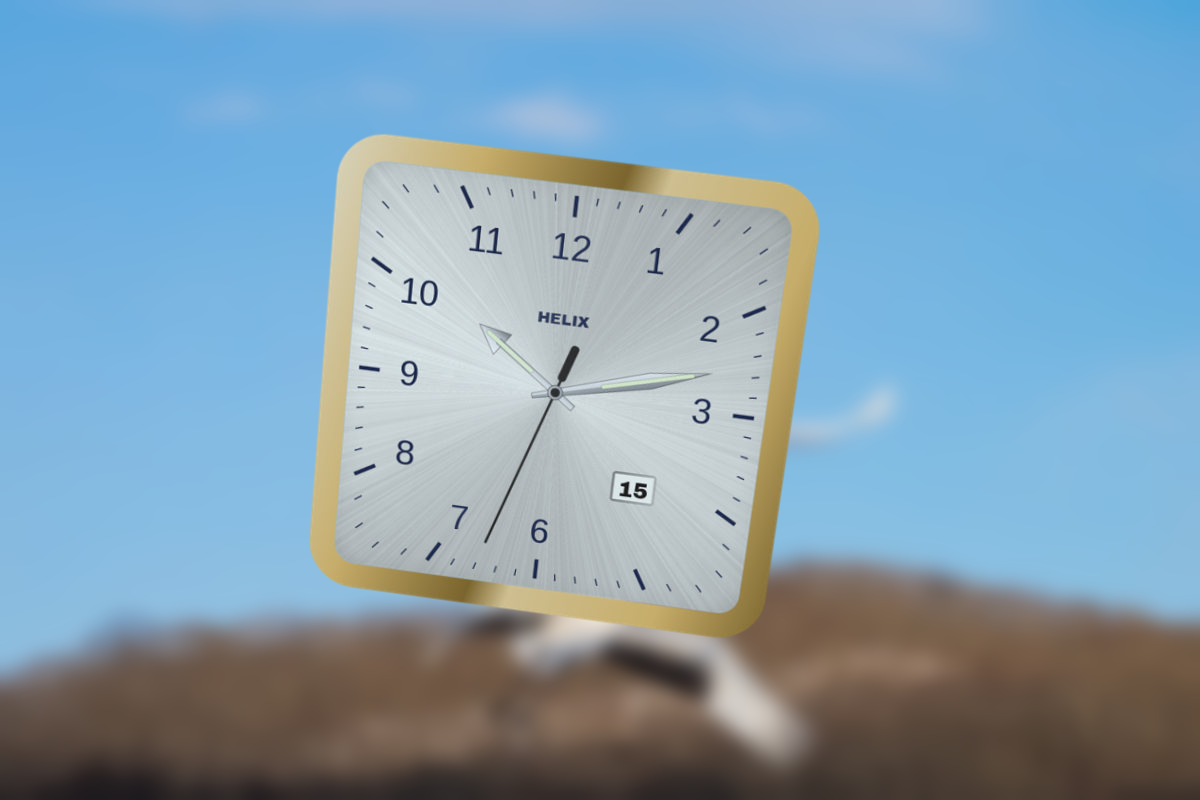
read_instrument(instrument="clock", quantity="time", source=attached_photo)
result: 10:12:33
